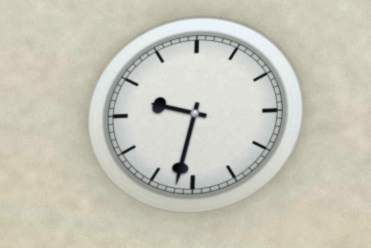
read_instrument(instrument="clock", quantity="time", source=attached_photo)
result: 9:32
